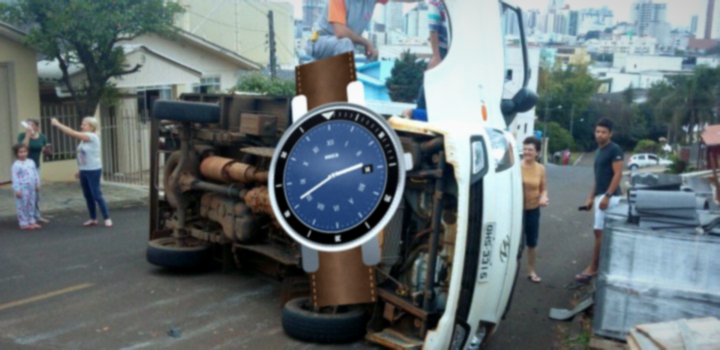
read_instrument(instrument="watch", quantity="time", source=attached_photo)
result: 2:41
